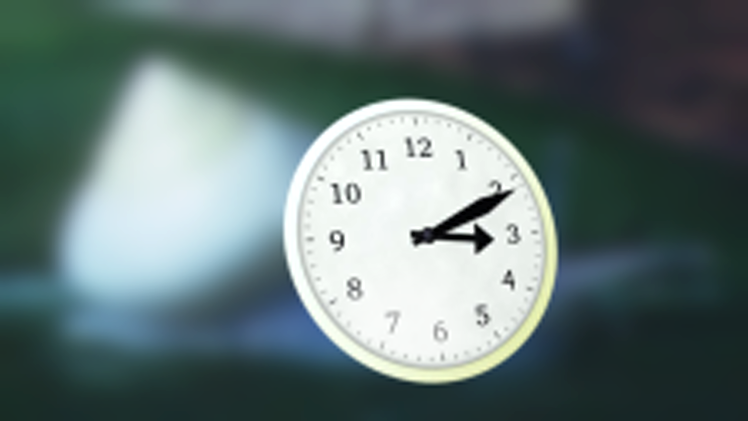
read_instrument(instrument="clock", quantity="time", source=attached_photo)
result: 3:11
